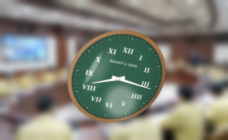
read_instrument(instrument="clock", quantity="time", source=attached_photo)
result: 8:16
